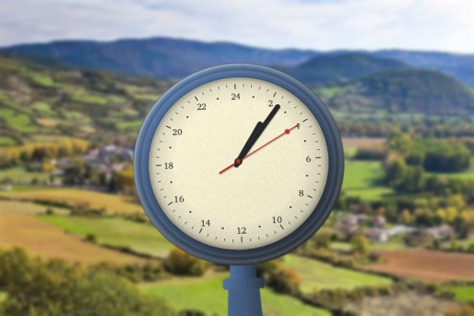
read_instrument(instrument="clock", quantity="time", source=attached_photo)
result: 2:06:10
